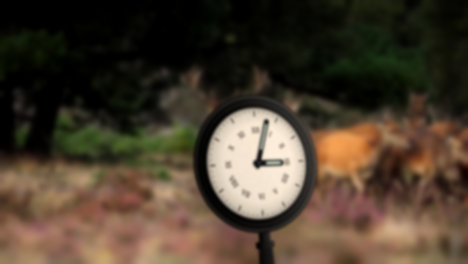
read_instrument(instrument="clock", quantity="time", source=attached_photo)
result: 3:03
